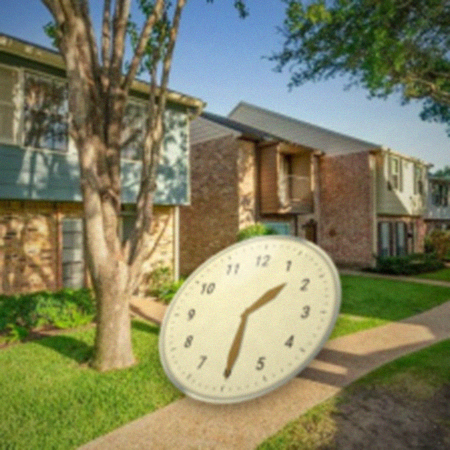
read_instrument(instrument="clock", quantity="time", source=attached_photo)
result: 1:30
